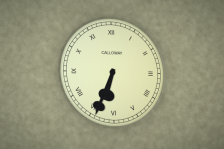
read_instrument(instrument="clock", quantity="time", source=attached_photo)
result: 6:34
